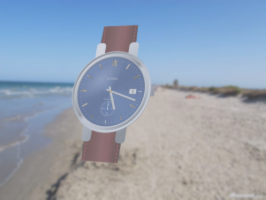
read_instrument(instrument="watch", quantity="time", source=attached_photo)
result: 5:18
